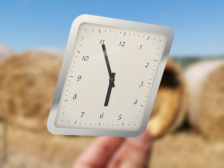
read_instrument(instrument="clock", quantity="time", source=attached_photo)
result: 5:55
